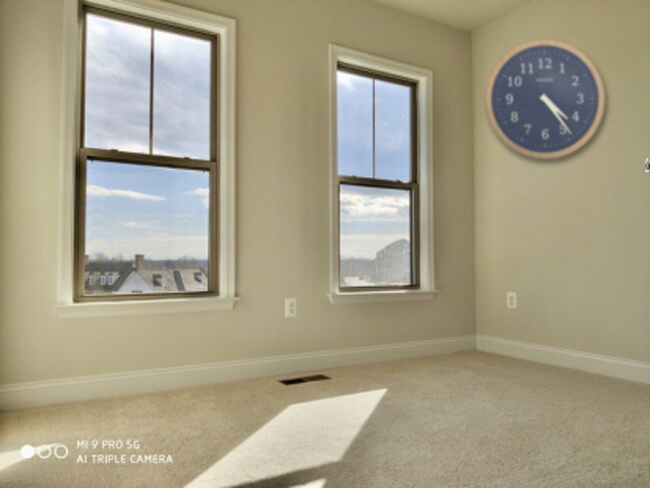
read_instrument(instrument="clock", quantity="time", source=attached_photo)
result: 4:24
